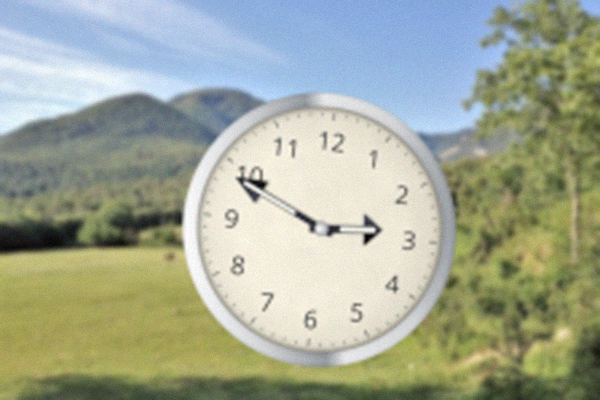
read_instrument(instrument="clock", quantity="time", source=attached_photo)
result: 2:49
